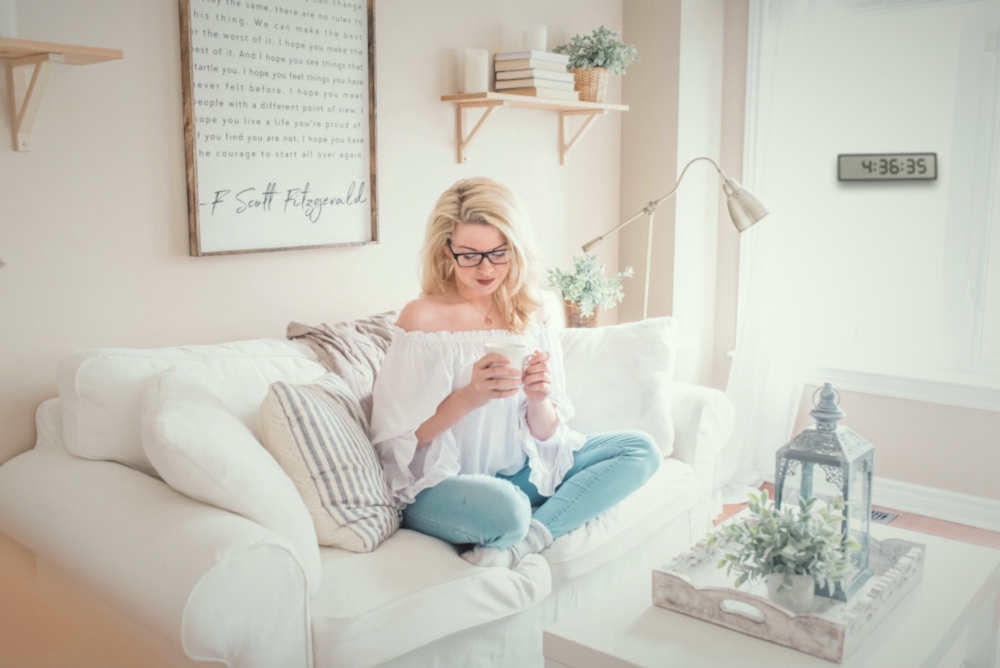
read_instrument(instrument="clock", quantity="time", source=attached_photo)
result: 4:36:35
